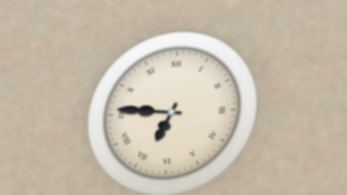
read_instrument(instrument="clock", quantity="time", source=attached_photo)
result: 6:46
